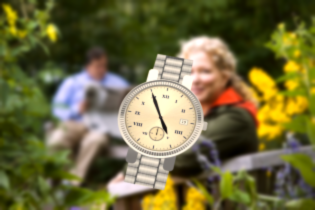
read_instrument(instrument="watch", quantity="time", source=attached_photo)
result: 4:55
